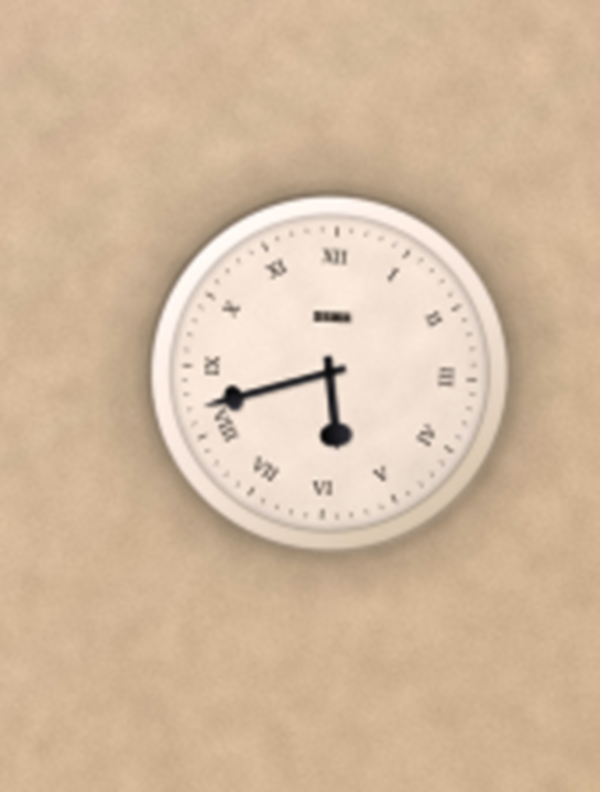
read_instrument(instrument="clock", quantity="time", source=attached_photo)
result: 5:42
